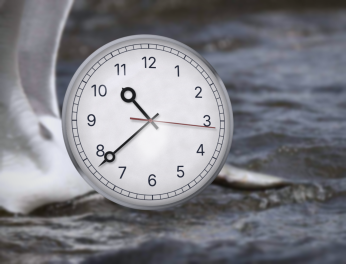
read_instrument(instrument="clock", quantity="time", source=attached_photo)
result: 10:38:16
